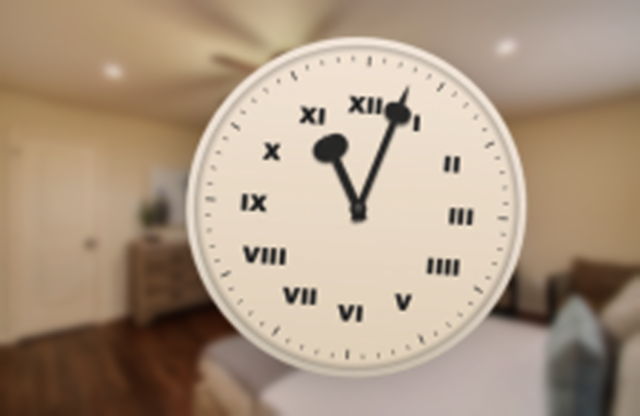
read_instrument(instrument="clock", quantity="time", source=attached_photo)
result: 11:03
